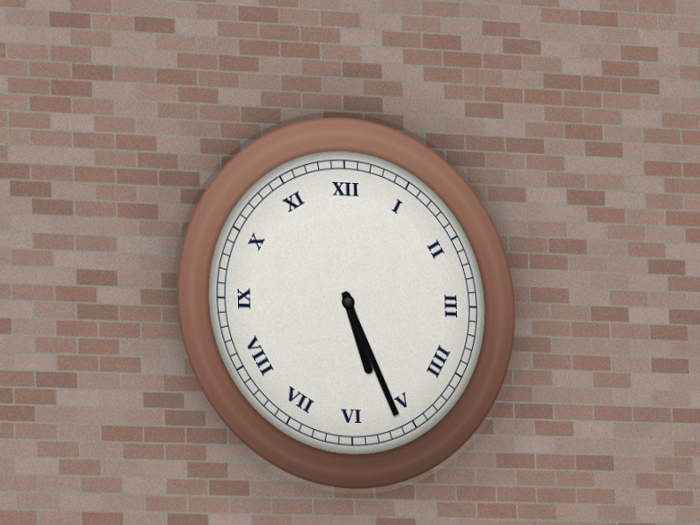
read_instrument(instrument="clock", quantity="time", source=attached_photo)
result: 5:26
